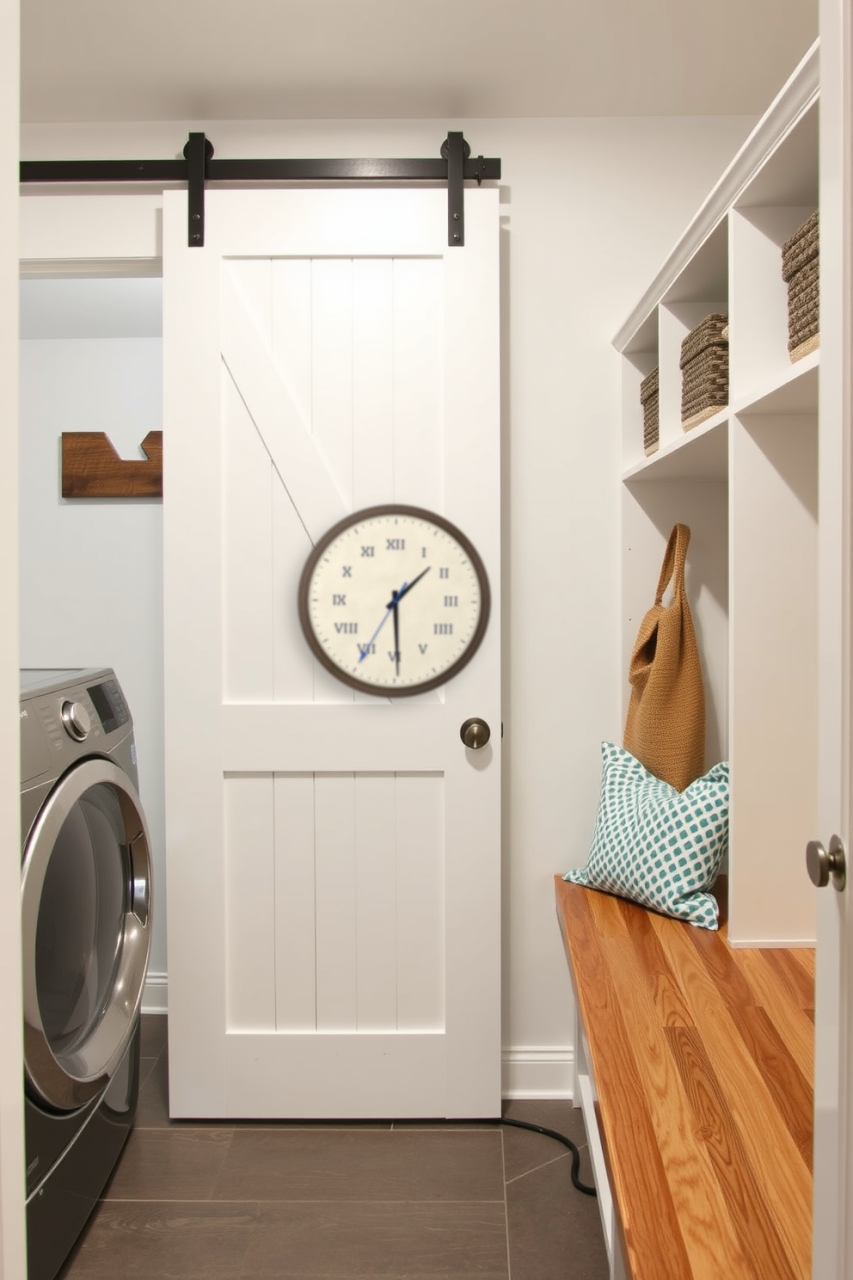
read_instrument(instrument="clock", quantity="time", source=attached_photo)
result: 1:29:35
